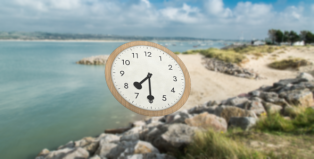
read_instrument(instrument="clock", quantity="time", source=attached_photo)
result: 7:30
